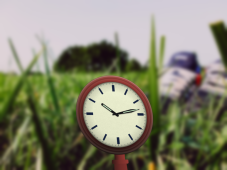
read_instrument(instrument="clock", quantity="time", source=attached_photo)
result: 10:13
